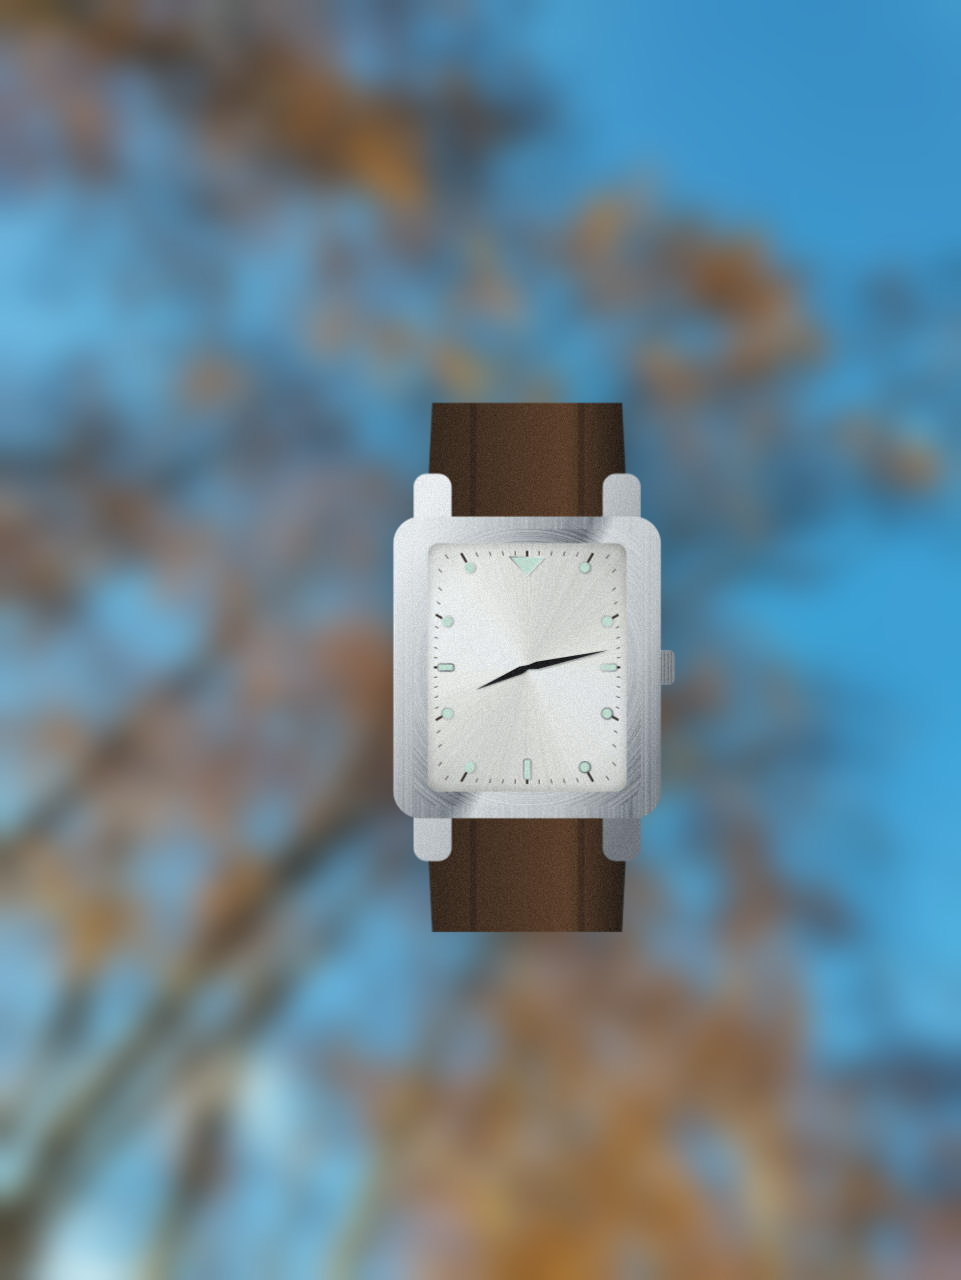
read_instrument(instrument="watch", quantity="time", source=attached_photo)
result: 8:13
